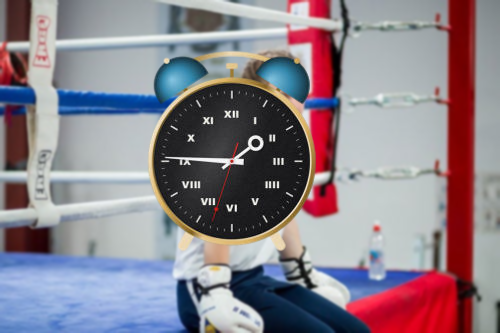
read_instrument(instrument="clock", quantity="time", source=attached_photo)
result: 1:45:33
